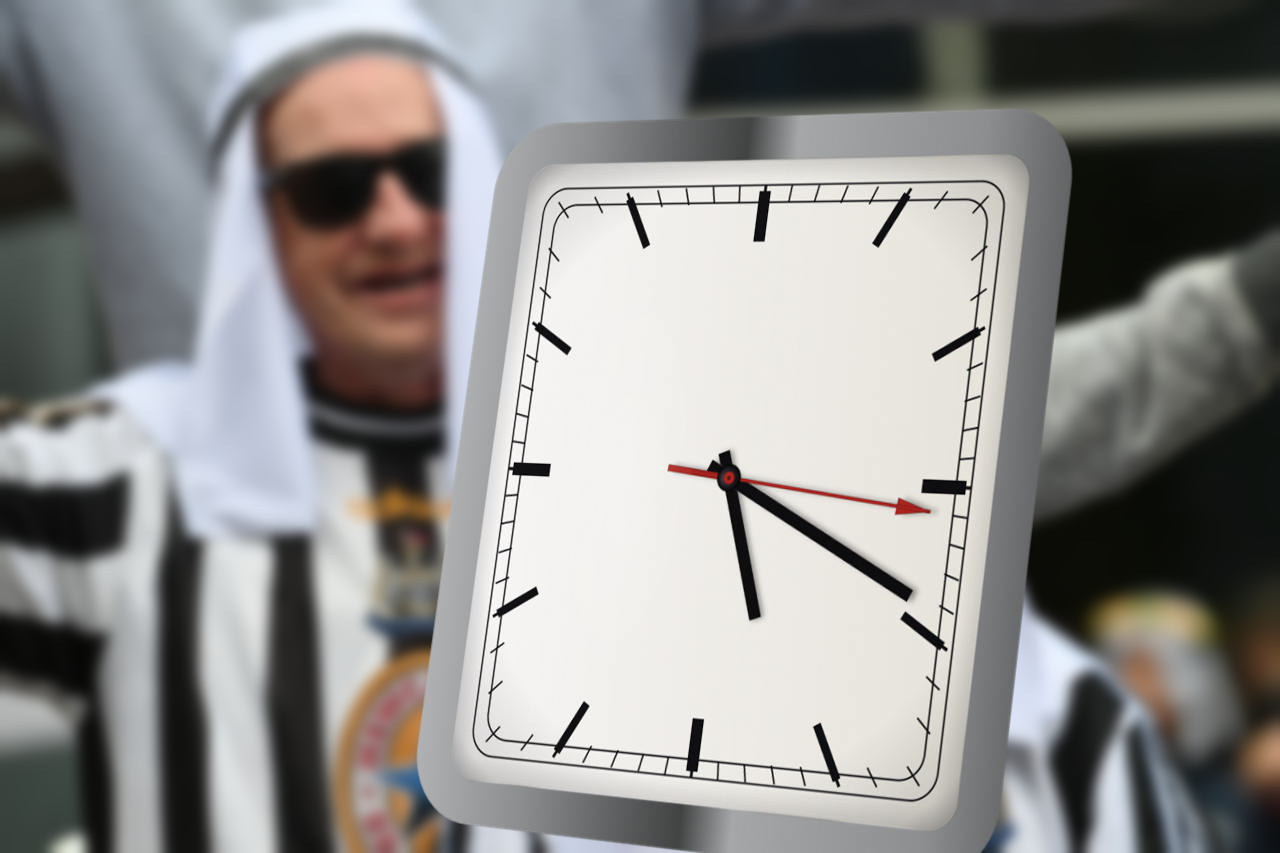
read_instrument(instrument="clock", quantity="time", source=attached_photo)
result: 5:19:16
